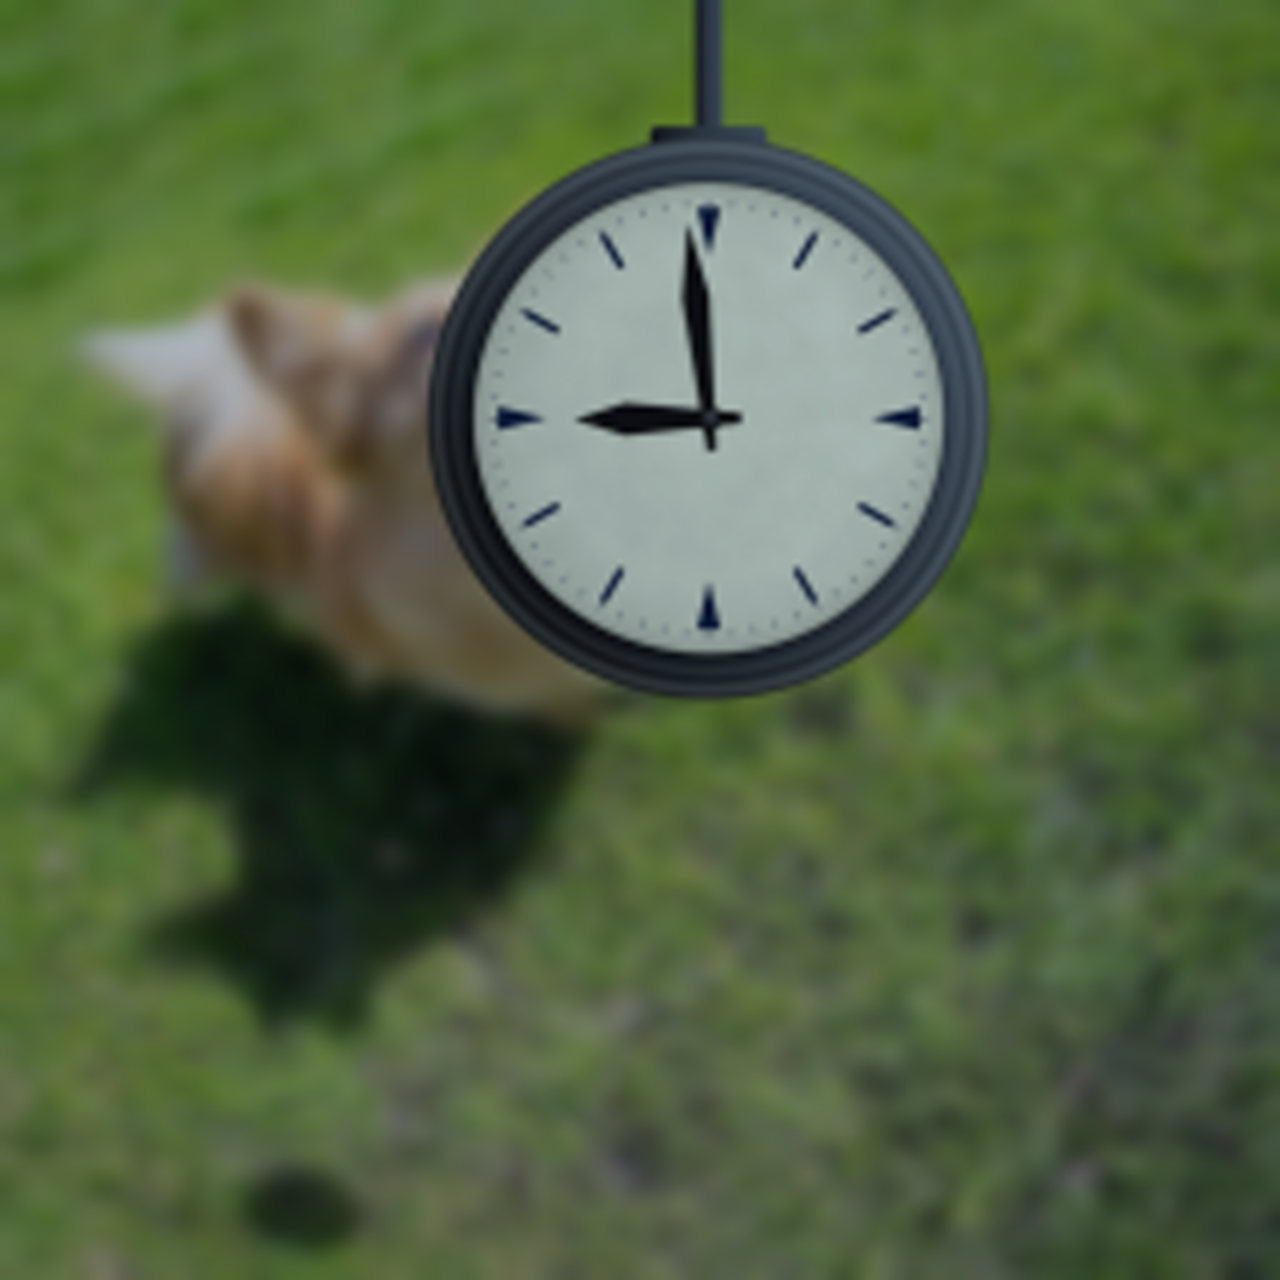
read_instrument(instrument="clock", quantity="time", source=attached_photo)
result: 8:59
